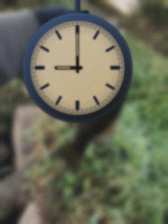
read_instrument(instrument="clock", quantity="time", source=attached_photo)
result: 9:00
